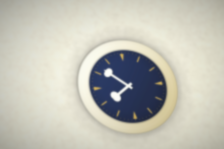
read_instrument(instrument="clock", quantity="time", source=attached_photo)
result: 7:52
